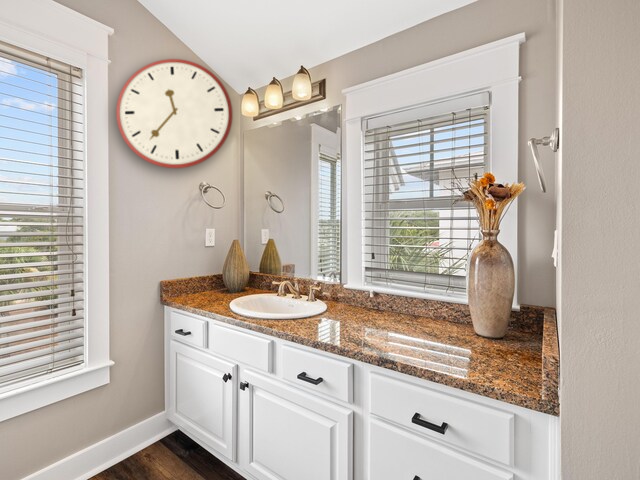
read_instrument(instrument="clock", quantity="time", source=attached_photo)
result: 11:37
